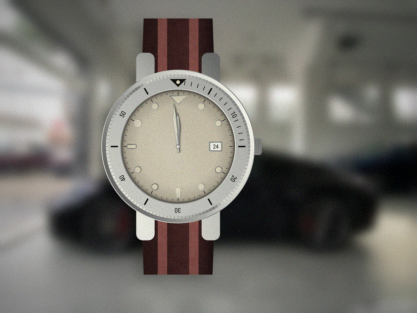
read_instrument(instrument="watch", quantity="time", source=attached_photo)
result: 11:59
